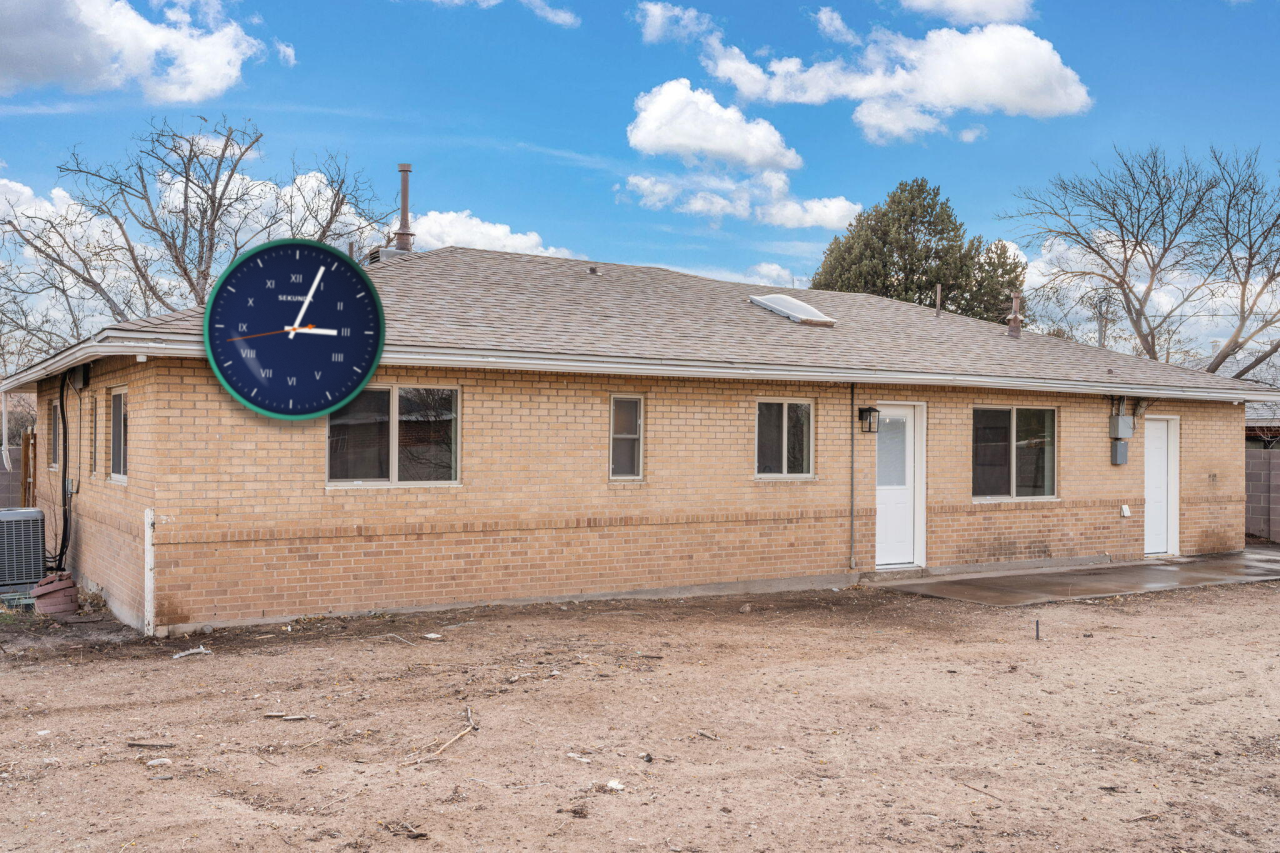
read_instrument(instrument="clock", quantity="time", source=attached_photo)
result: 3:03:43
